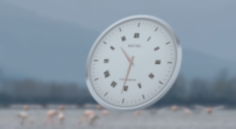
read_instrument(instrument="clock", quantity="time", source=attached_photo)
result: 10:31
